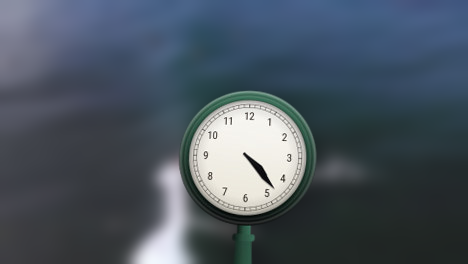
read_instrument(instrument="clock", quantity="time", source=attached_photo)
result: 4:23
